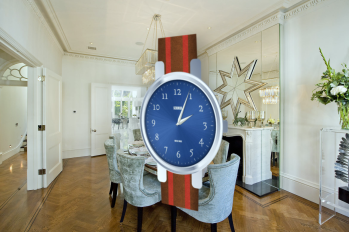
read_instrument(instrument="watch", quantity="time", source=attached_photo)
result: 2:04
